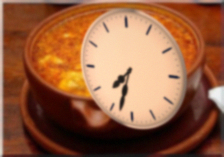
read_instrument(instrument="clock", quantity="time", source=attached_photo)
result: 7:33
